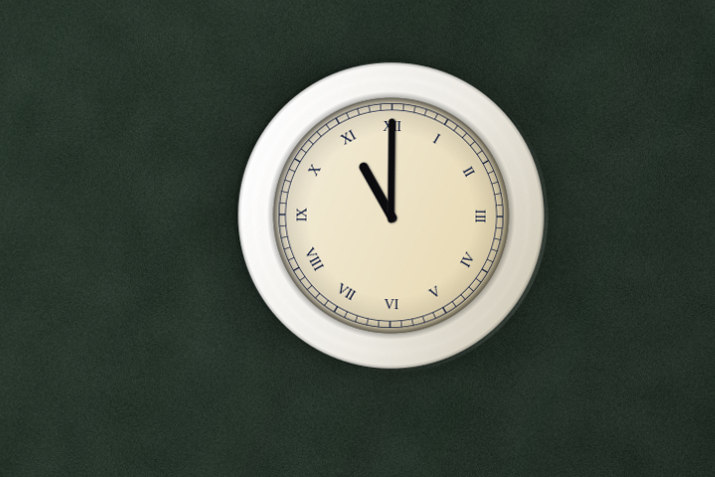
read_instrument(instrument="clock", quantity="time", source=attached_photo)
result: 11:00
